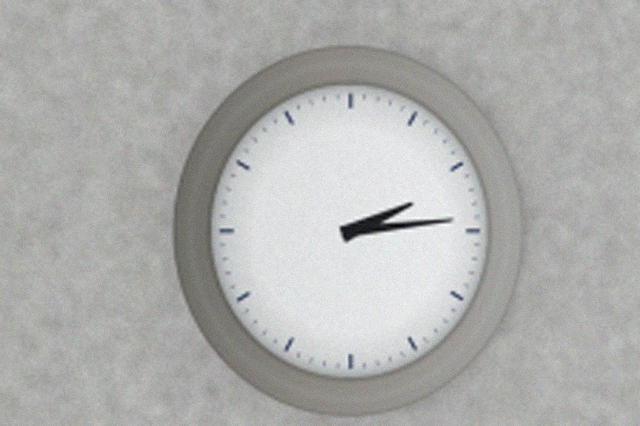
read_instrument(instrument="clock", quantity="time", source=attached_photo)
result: 2:14
